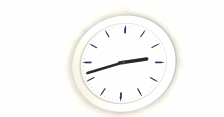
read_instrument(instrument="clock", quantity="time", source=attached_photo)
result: 2:42
